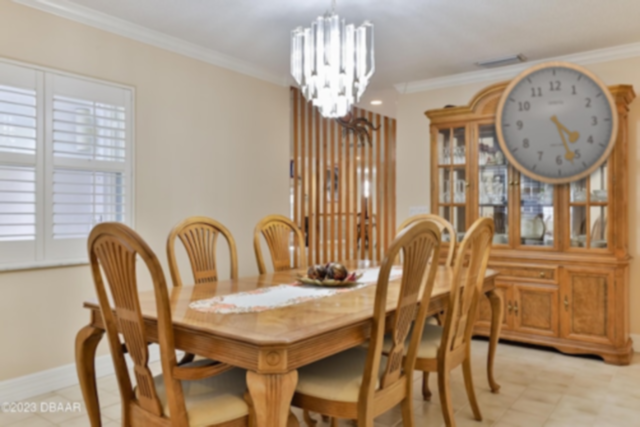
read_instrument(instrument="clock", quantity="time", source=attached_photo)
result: 4:27
